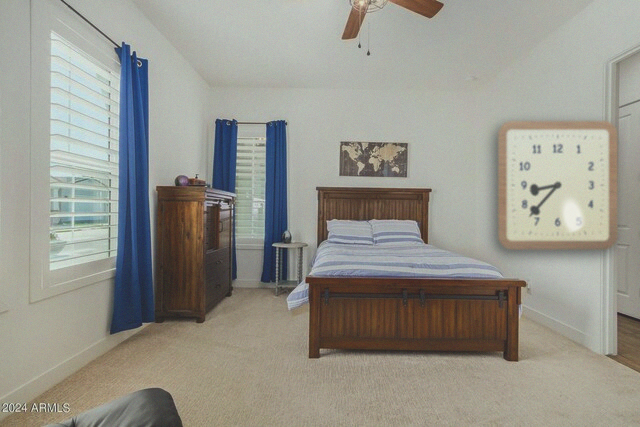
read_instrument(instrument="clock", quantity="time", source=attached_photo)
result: 8:37
